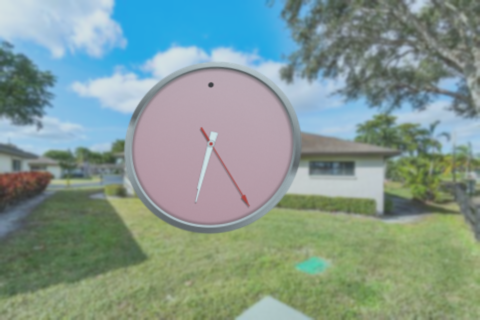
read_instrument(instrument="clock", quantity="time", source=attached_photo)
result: 6:32:25
